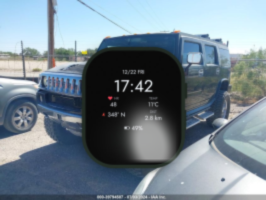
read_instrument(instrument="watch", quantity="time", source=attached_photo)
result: 17:42
